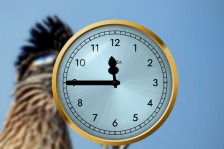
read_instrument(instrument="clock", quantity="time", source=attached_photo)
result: 11:45
